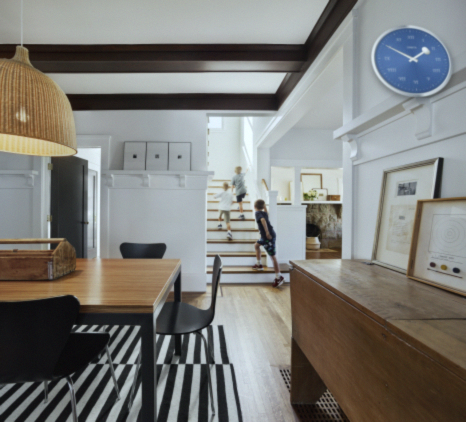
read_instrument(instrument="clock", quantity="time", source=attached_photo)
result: 1:50
